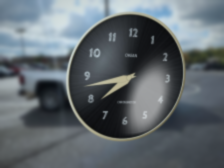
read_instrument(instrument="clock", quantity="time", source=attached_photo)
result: 7:43
